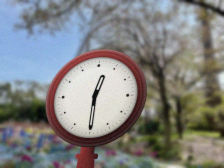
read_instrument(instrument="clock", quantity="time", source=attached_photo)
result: 12:30
